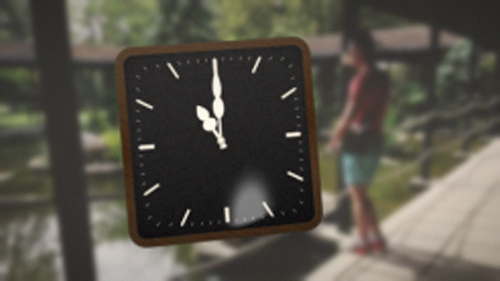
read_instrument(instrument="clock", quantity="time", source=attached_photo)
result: 11:00
